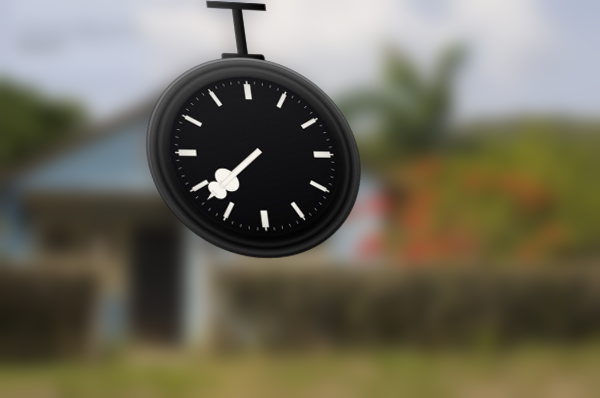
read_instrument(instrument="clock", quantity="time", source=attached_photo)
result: 7:38
